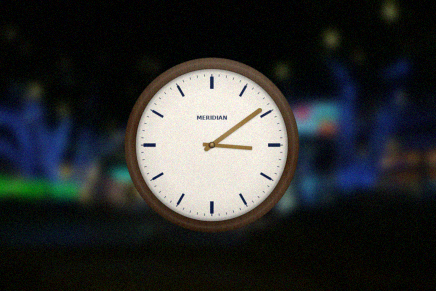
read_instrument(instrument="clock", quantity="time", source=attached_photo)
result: 3:09
